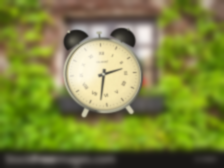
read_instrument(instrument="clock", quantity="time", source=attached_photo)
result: 2:32
